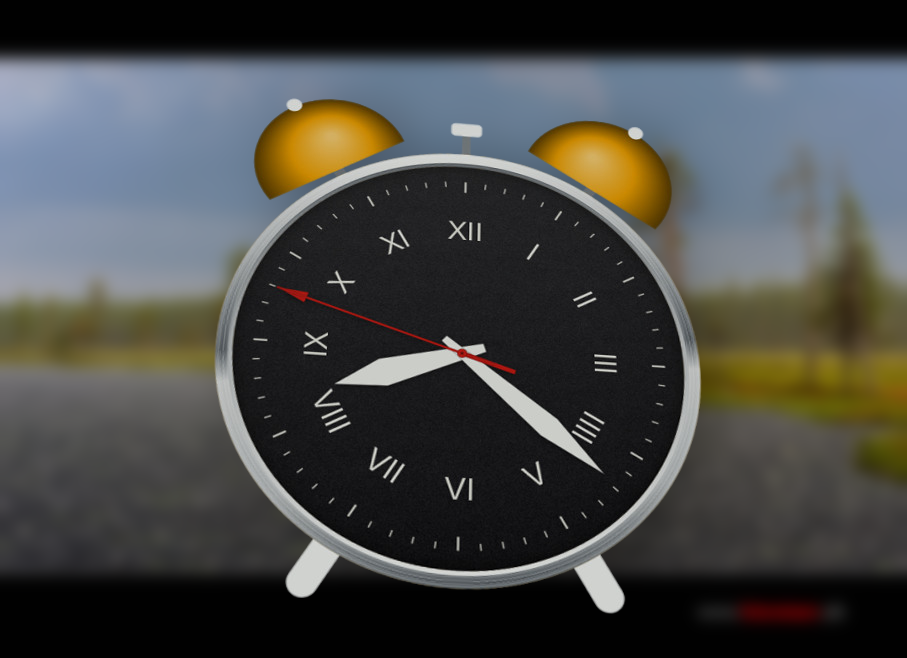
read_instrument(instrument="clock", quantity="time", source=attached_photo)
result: 8:21:48
